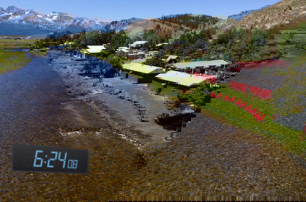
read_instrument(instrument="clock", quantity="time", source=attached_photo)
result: 6:24:08
